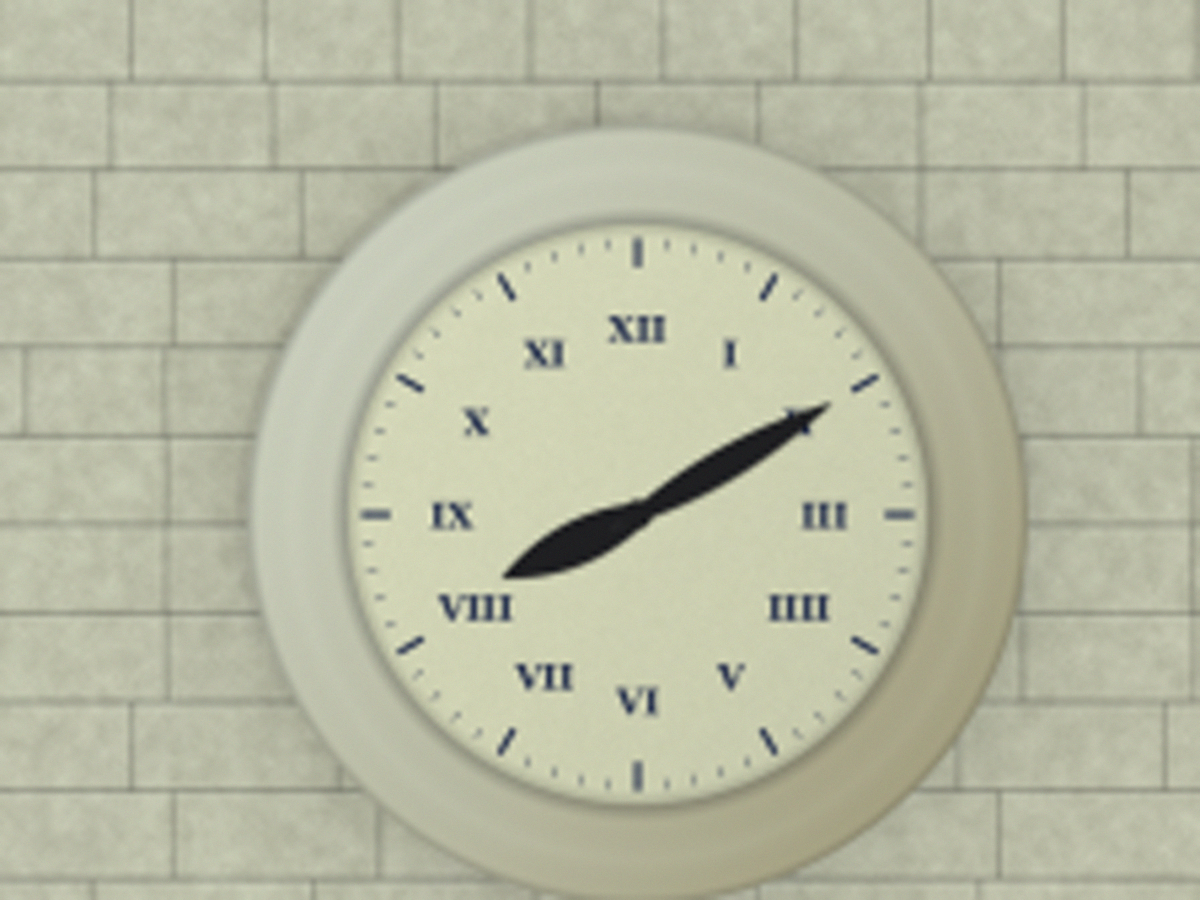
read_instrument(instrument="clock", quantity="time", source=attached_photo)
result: 8:10
